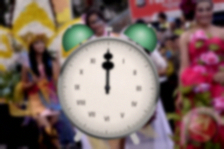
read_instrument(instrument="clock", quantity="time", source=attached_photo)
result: 12:00
